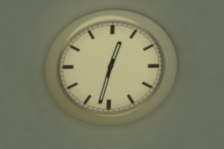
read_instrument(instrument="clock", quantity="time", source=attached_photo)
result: 12:32
